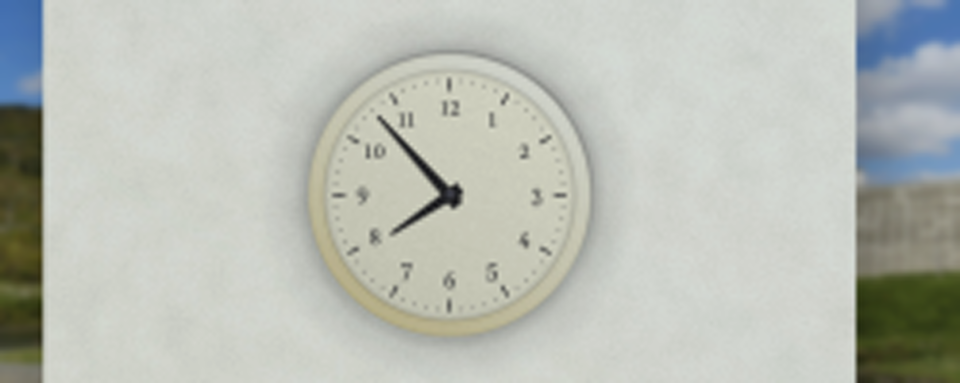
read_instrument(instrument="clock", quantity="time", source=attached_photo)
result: 7:53
